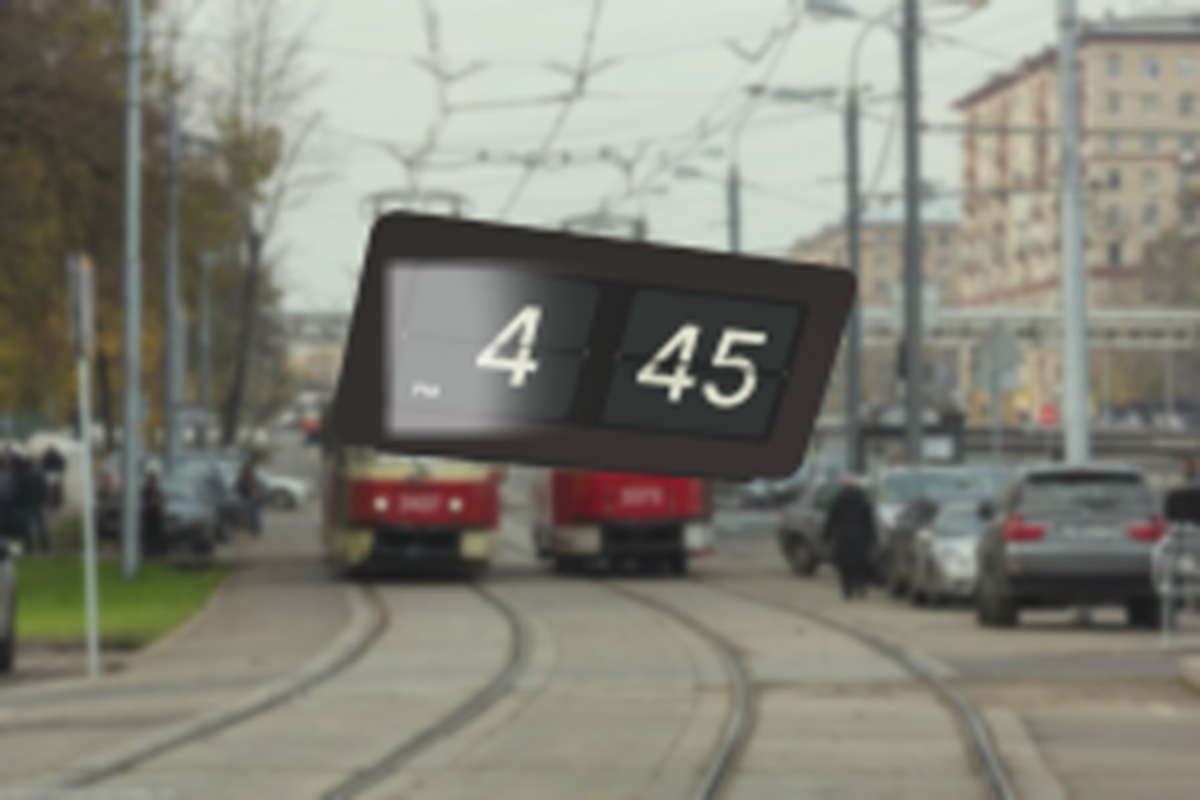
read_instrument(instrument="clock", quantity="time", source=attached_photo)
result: 4:45
